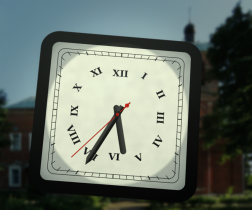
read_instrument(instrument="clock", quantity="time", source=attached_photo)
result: 5:34:37
